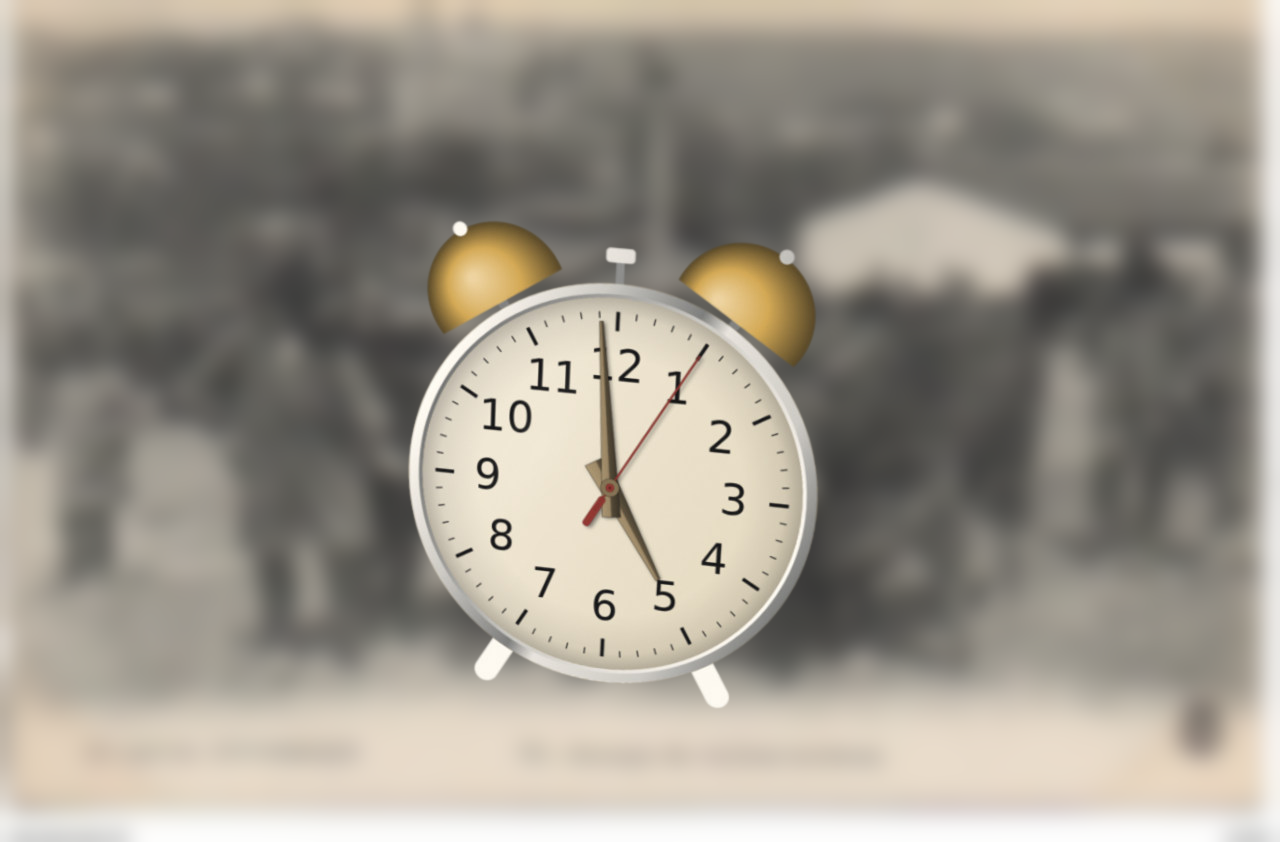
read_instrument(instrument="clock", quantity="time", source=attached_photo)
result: 4:59:05
